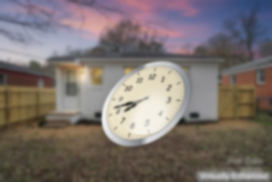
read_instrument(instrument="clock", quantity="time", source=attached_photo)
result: 7:42
